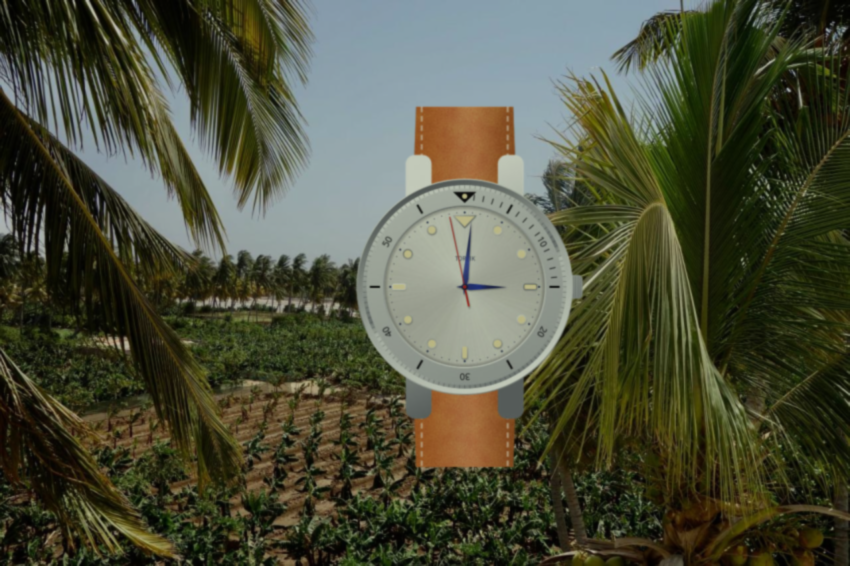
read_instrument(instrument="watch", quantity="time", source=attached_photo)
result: 3:00:58
